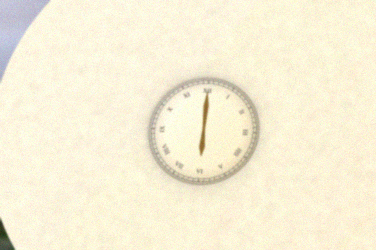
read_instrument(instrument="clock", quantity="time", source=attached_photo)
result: 6:00
